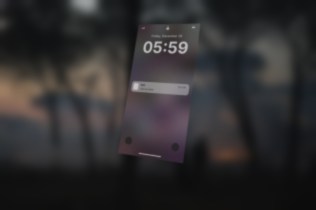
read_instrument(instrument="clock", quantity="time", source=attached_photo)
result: 5:59
